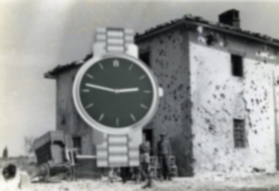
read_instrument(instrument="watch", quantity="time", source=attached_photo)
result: 2:47
